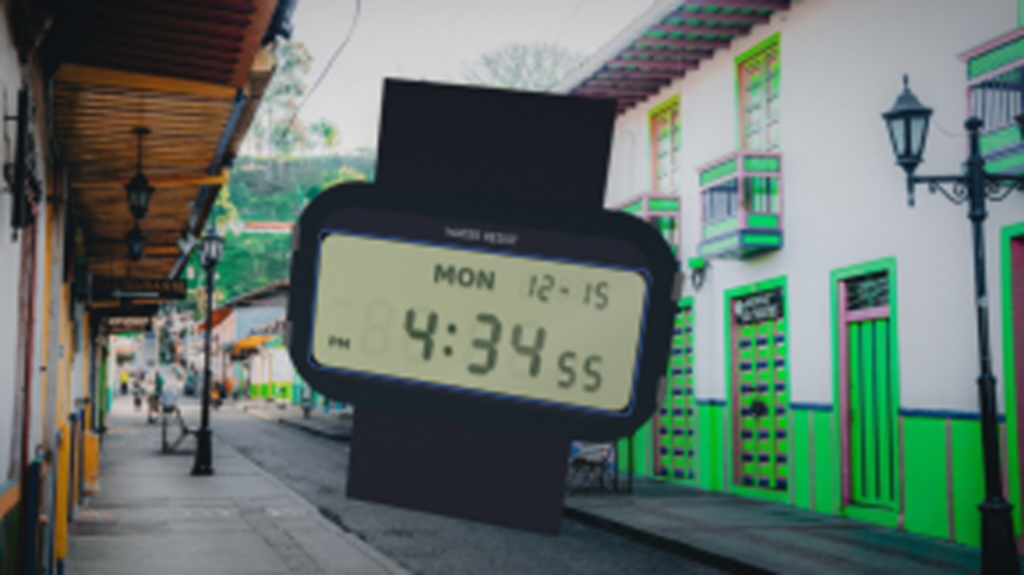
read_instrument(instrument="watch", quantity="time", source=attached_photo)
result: 4:34:55
